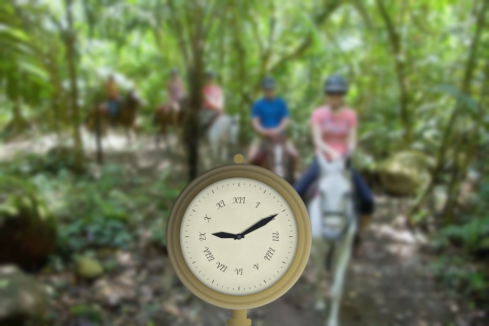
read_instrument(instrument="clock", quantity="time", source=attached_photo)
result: 9:10
